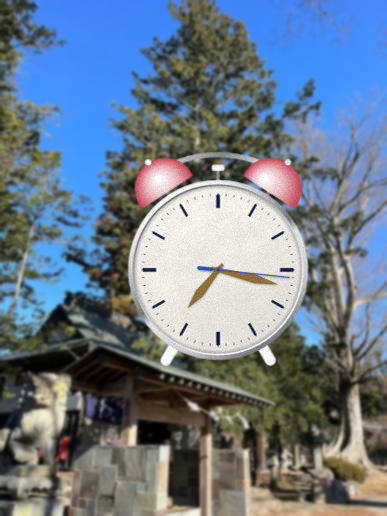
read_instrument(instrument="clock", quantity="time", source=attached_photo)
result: 7:17:16
